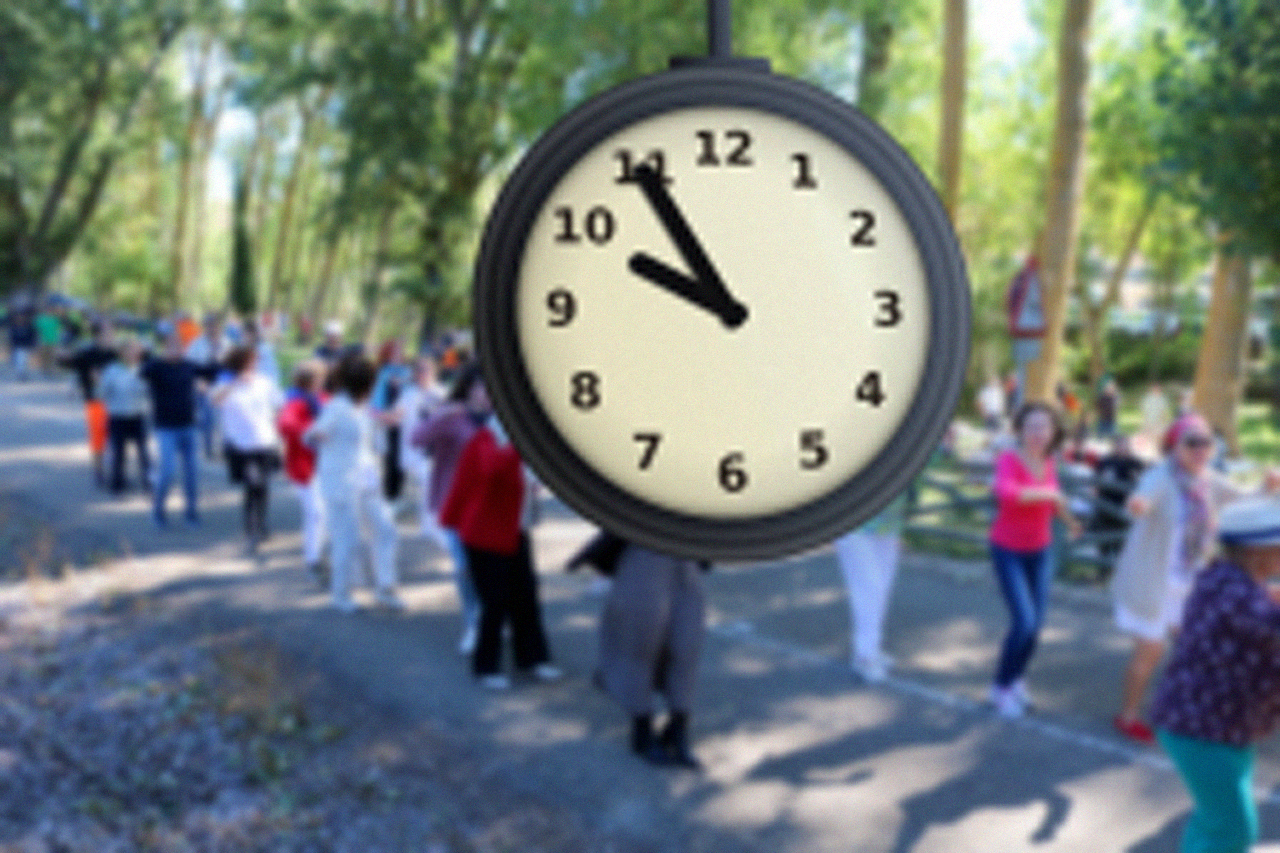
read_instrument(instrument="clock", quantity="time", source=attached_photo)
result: 9:55
